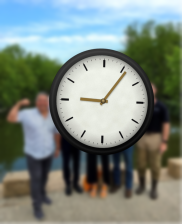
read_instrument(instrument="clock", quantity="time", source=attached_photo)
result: 9:06
